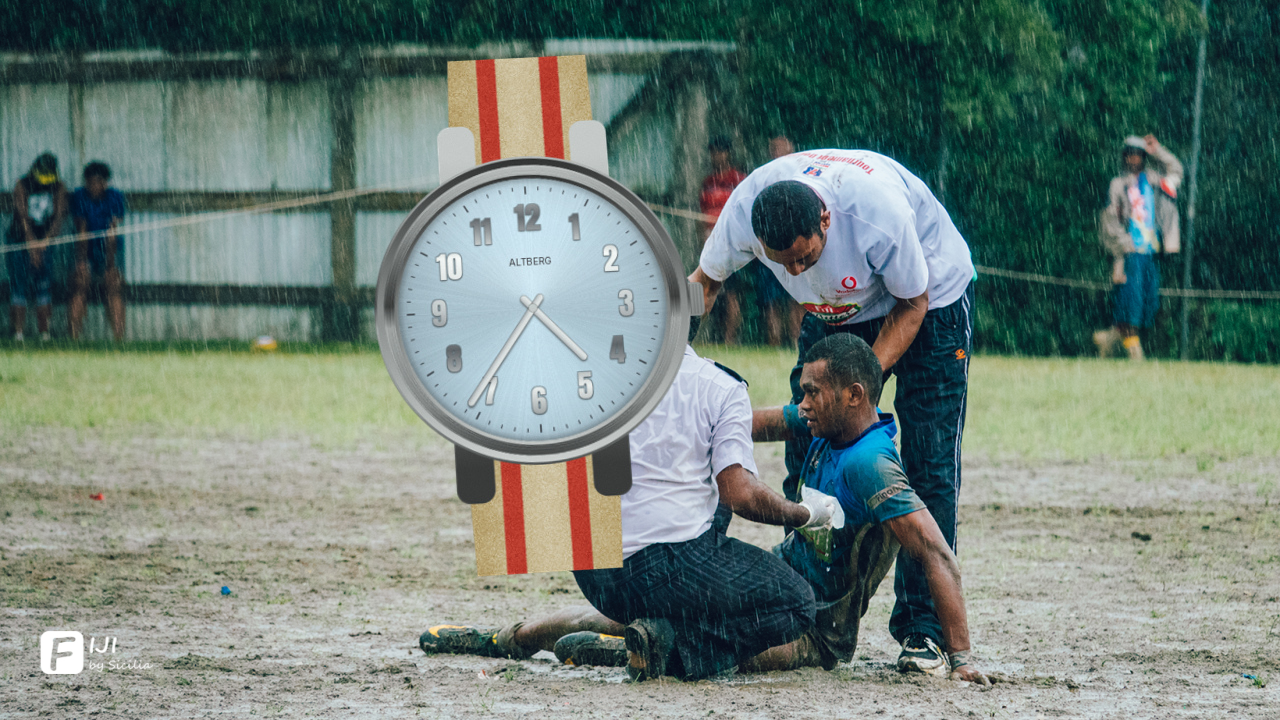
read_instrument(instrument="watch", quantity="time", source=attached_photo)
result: 4:36
